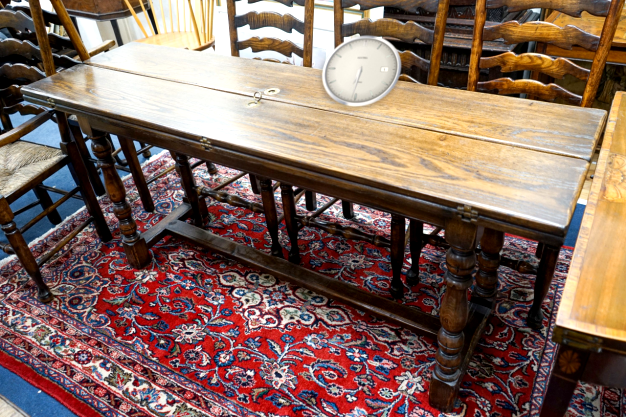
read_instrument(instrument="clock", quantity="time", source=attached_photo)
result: 6:31
